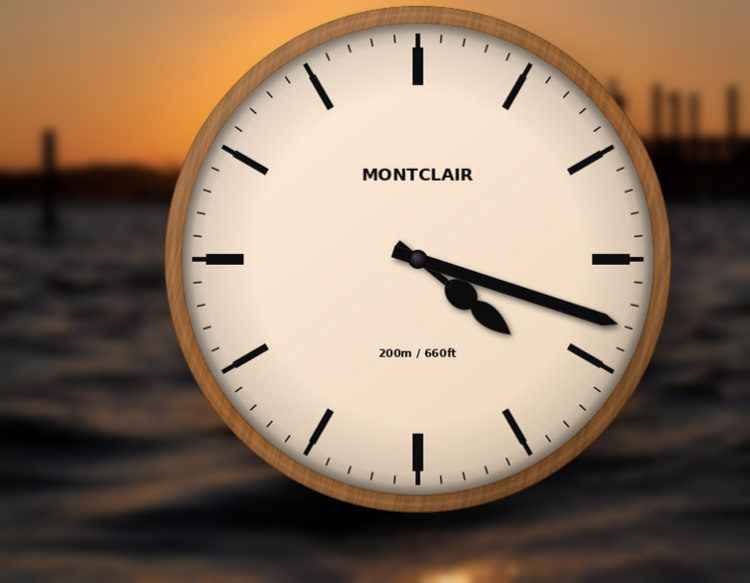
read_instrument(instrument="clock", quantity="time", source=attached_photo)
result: 4:18
